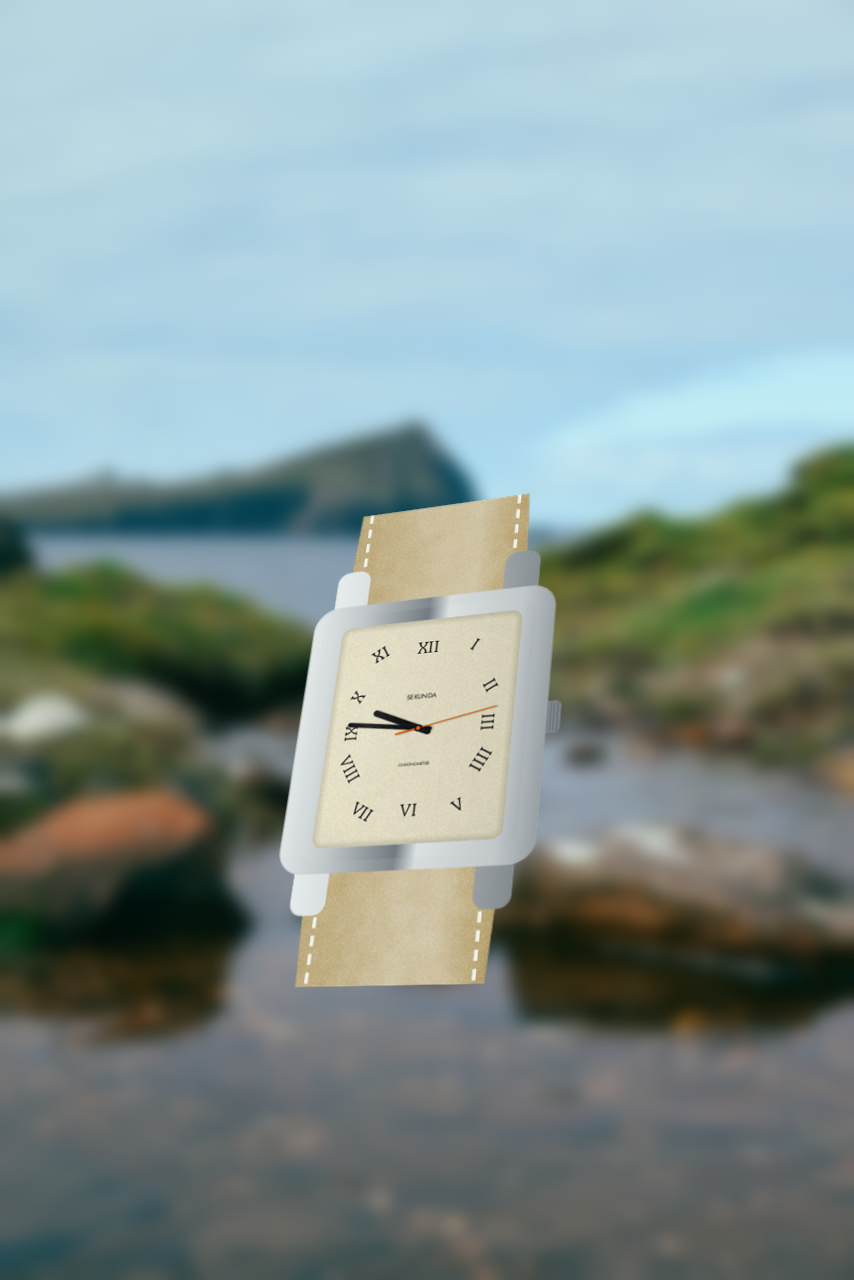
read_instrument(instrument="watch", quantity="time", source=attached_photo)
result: 9:46:13
